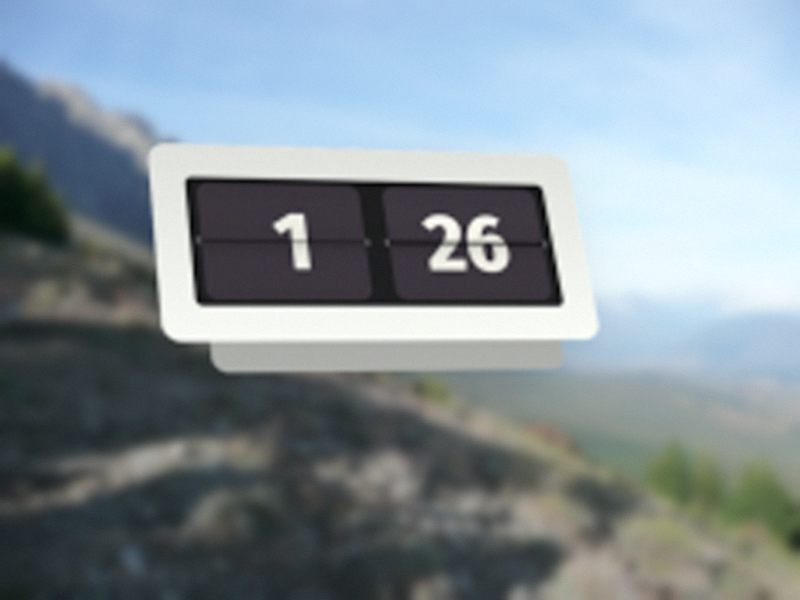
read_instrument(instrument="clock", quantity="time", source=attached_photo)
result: 1:26
